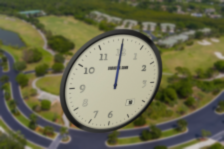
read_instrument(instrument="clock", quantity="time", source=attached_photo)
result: 12:00
